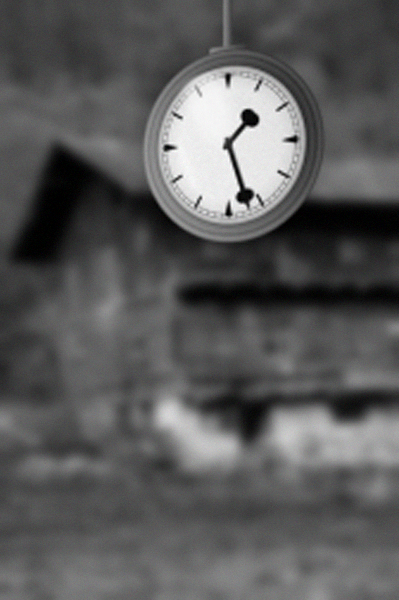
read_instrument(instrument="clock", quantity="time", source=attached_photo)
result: 1:27
